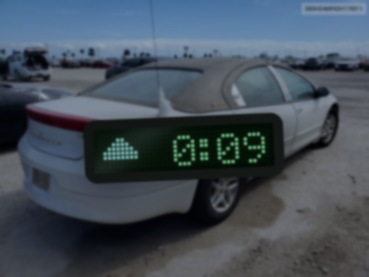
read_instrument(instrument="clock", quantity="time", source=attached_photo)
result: 0:09
